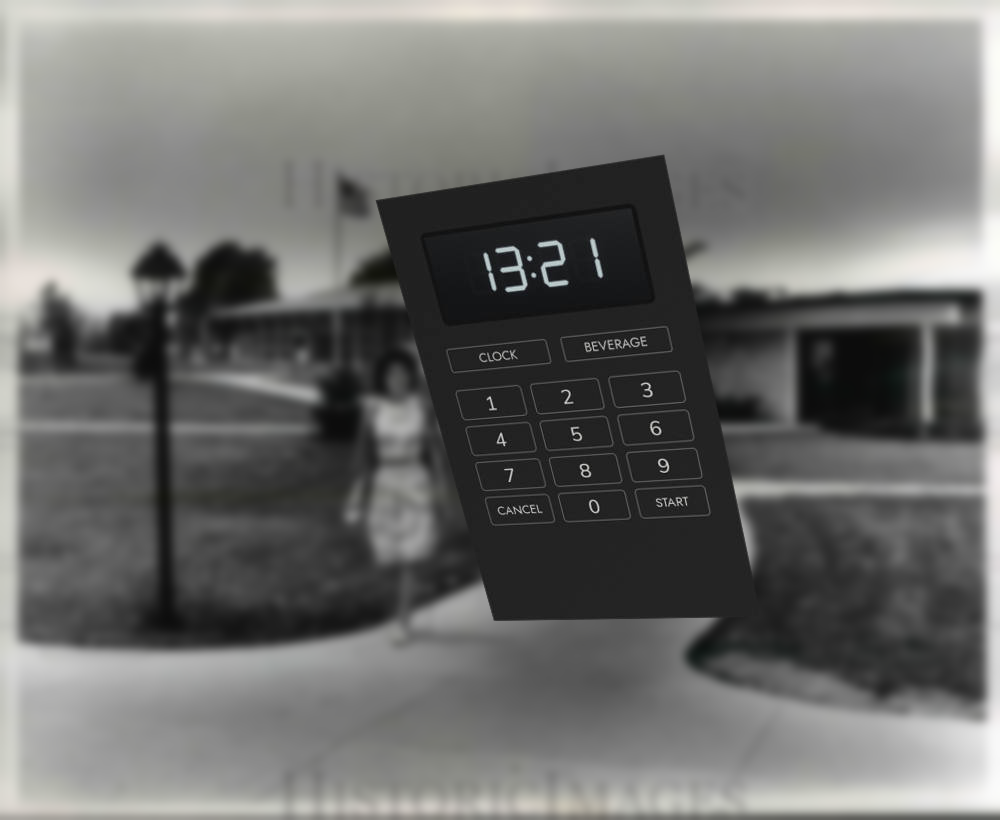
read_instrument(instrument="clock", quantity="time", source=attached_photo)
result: 13:21
